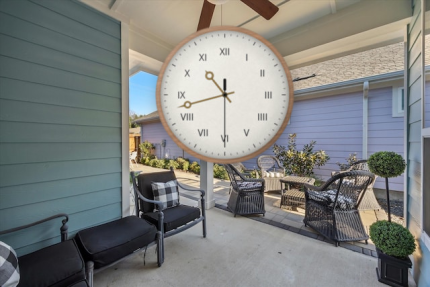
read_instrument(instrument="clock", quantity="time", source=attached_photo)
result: 10:42:30
